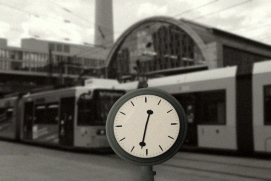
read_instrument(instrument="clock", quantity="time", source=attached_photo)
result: 12:32
